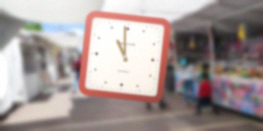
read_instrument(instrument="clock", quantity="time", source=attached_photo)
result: 10:59
